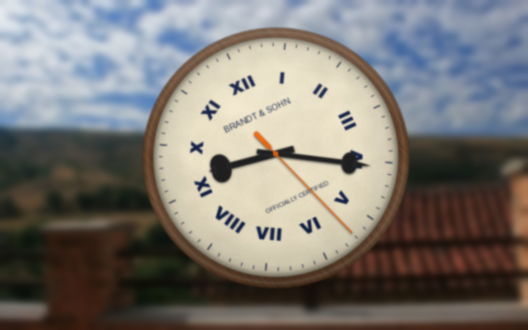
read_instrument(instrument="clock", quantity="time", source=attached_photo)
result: 9:20:27
